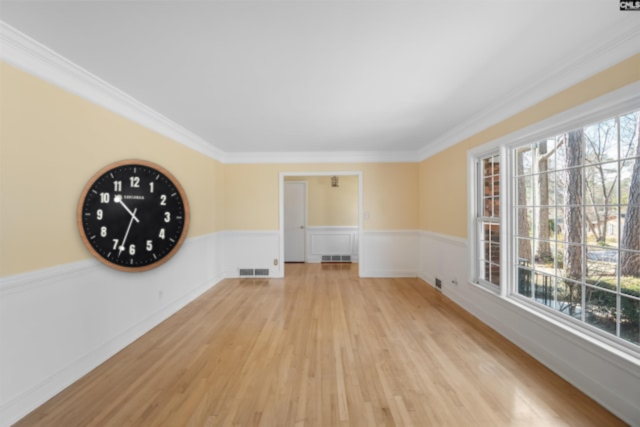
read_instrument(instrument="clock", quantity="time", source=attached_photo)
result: 10:33
